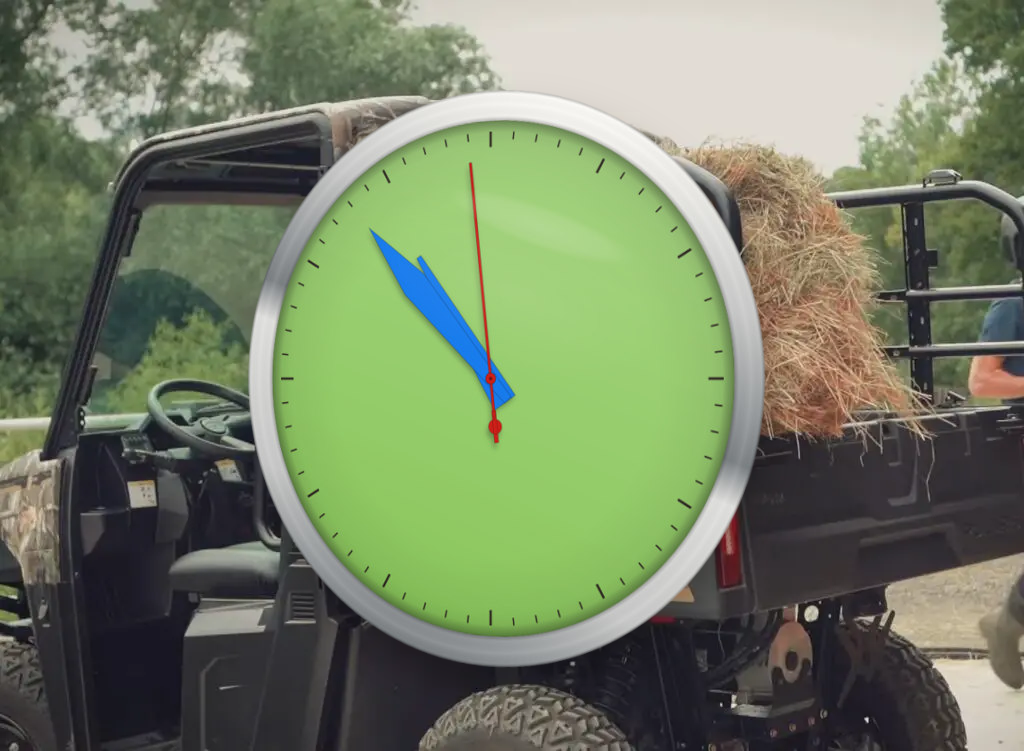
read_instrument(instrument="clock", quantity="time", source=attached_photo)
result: 10:52:59
